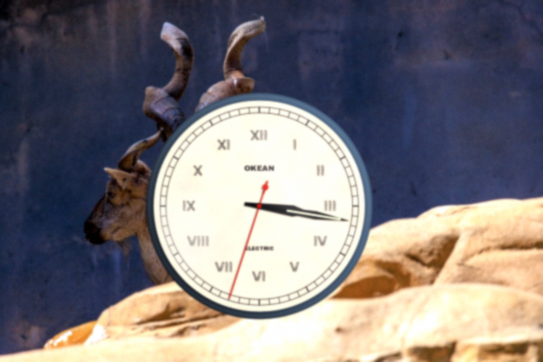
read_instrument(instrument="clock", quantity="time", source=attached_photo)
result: 3:16:33
